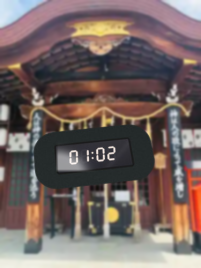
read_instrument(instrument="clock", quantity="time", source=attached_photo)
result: 1:02
